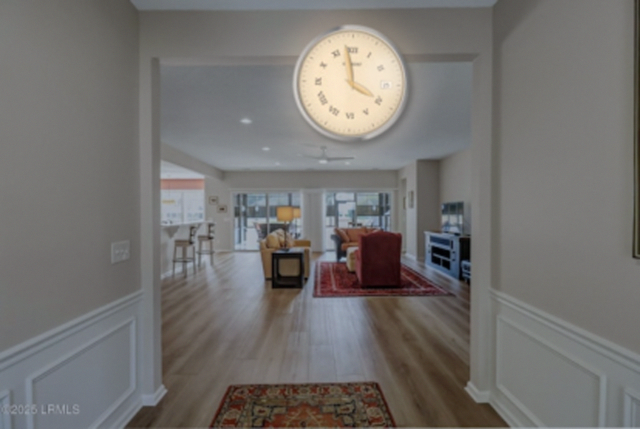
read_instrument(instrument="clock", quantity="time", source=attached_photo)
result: 3:58
